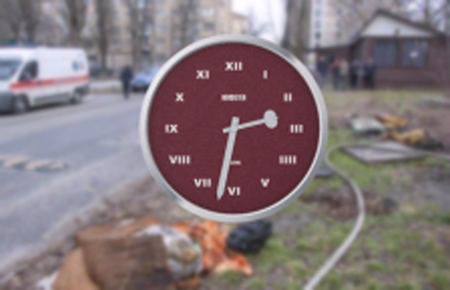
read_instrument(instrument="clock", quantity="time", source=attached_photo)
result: 2:32
